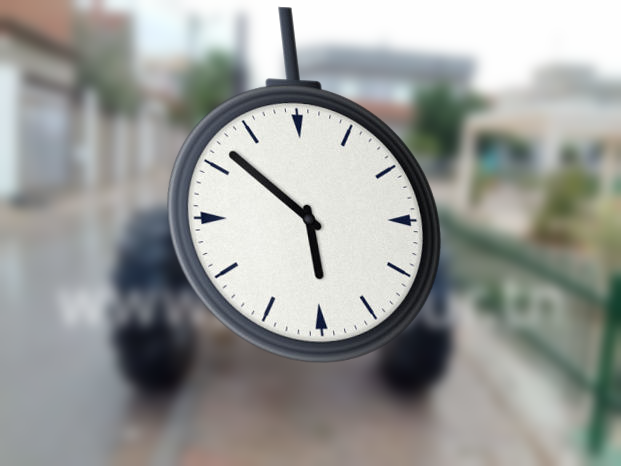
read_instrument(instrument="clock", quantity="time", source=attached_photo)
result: 5:52
